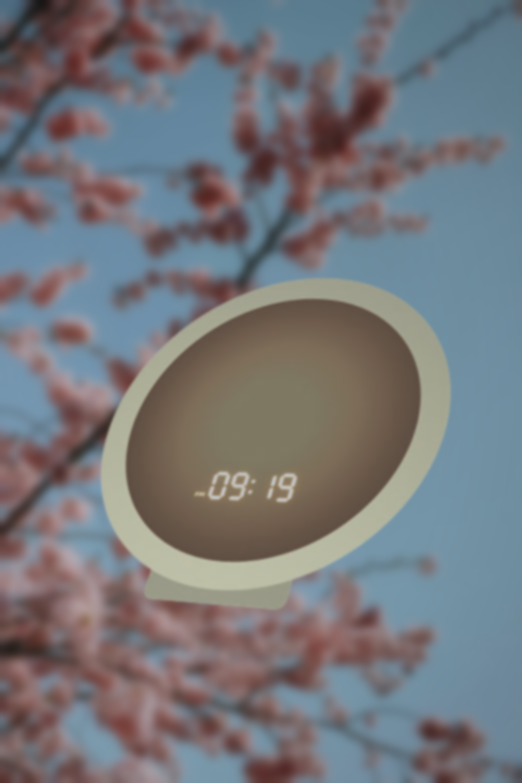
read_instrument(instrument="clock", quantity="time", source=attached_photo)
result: 9:19
